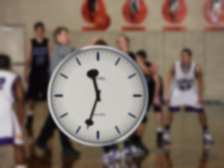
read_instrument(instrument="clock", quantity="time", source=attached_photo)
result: 11:33
